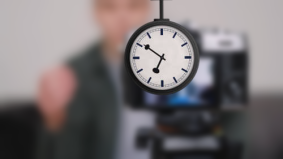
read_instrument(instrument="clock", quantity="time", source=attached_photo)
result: 6:51
